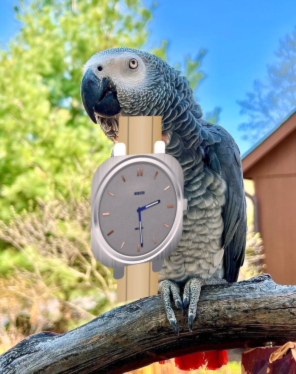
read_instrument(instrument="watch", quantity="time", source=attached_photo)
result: 2:29
